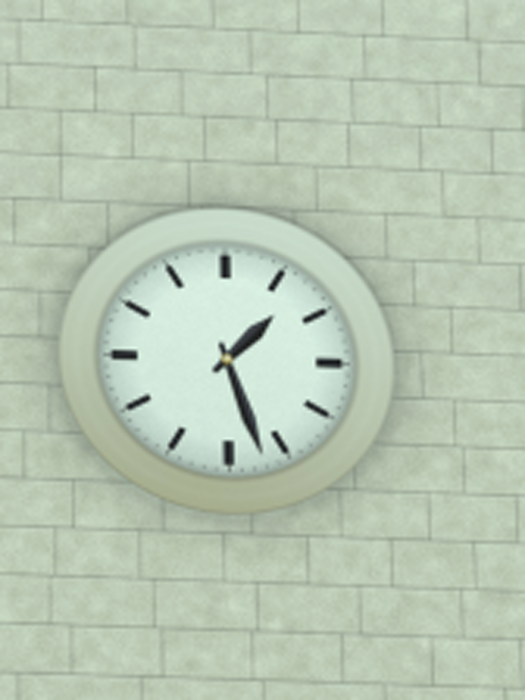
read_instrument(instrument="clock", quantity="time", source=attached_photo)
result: 1:27
